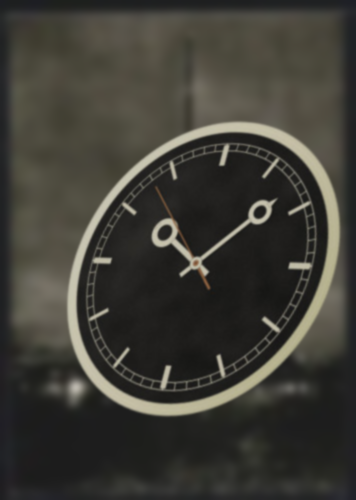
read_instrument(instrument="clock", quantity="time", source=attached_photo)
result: 10:07:53
